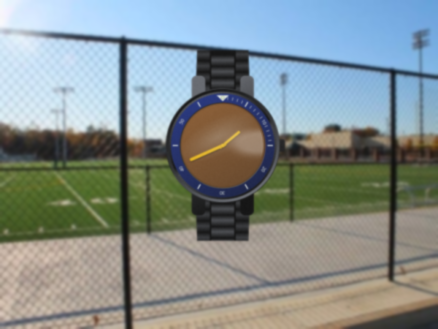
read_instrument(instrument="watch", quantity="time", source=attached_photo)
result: 1:41
